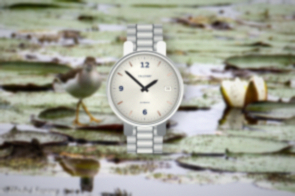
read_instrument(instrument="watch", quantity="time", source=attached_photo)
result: 1:52
